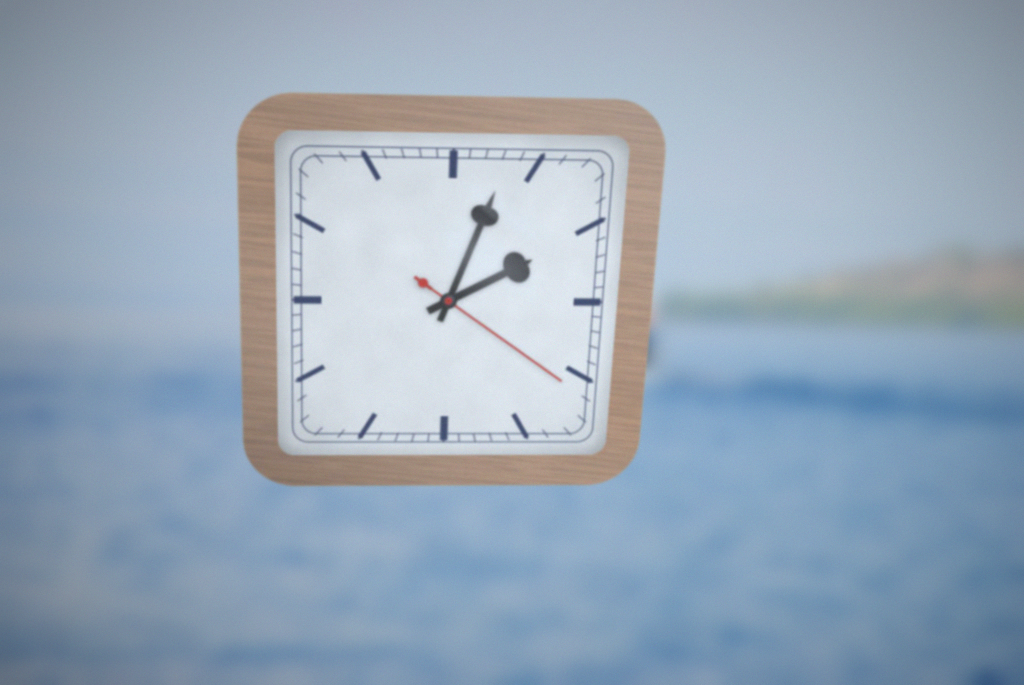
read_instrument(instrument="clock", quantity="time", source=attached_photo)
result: 2:03:21
